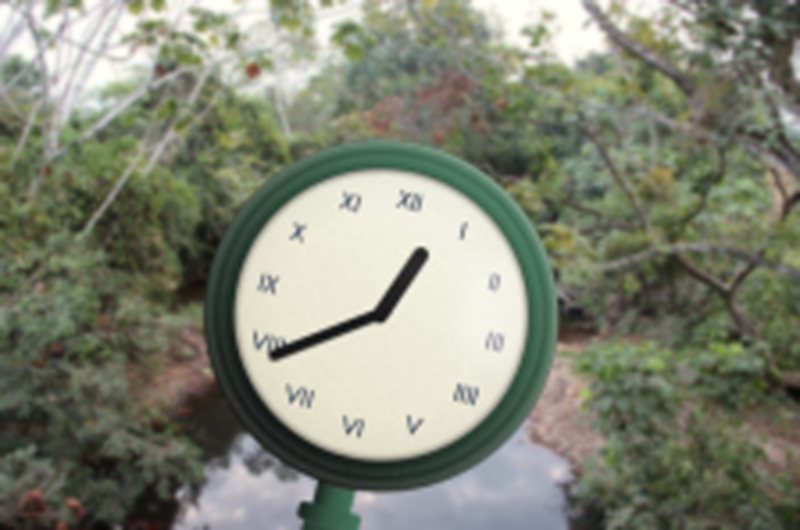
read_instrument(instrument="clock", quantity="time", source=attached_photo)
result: 12:39
